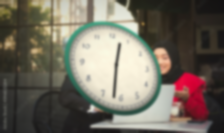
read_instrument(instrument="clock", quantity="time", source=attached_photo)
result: 12:32
